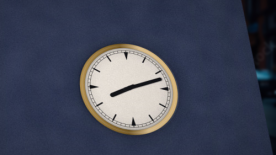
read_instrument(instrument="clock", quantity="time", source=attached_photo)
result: 8:12
